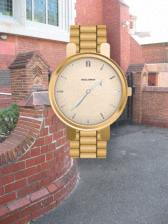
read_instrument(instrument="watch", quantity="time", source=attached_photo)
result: 1:37
